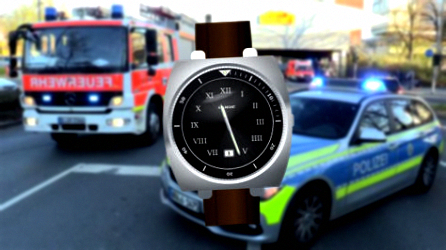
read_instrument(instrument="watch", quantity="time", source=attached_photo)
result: 11:27
